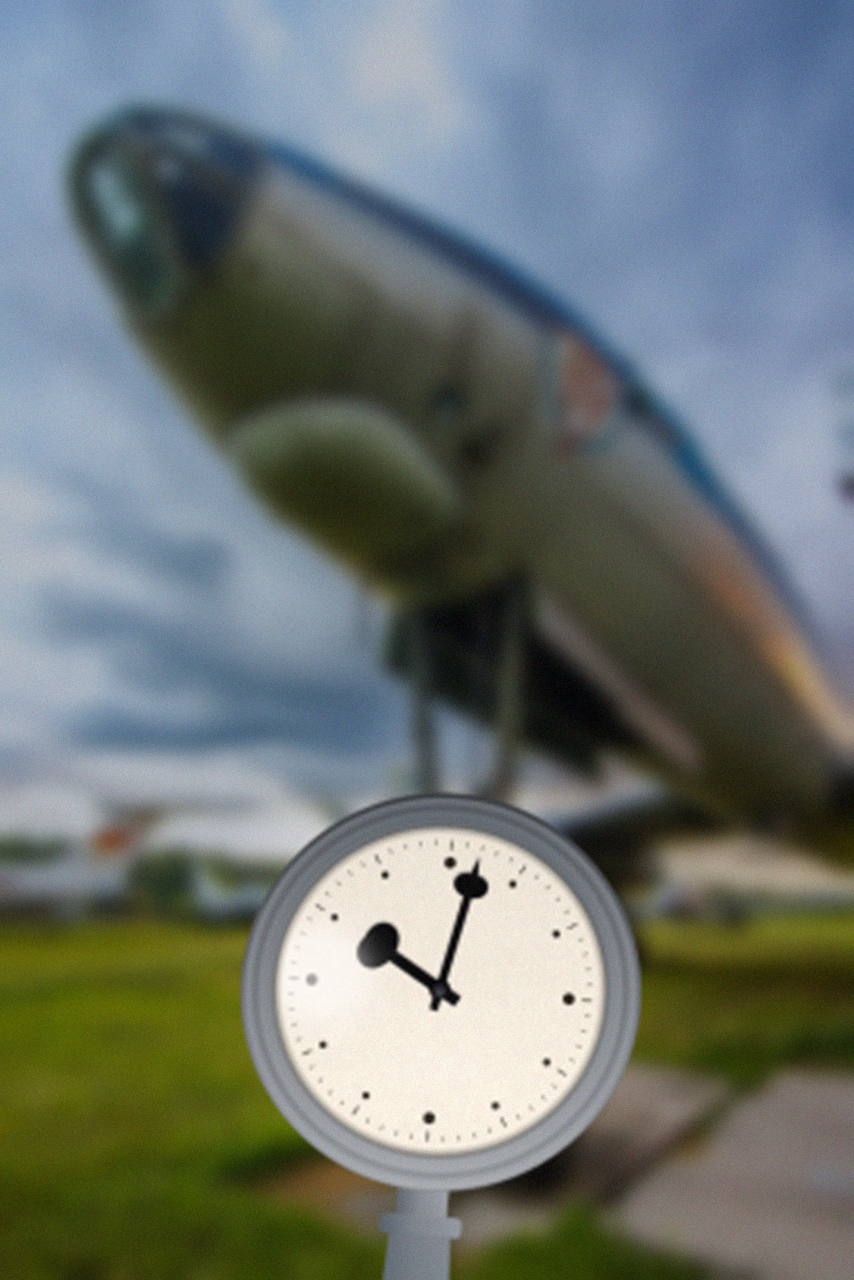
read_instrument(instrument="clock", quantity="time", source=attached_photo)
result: 10:02
